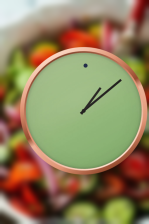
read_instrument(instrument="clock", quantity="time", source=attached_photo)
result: 1:08
